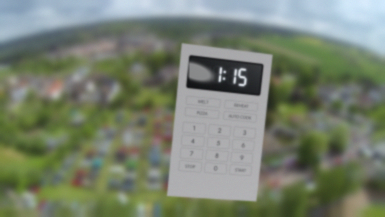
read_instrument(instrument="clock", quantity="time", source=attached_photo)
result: 1:15
